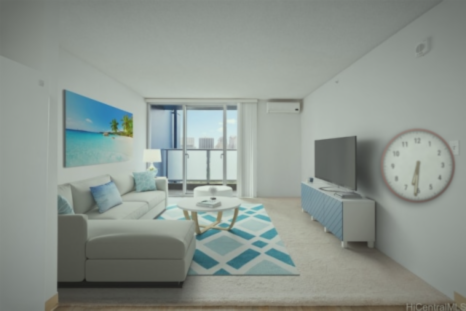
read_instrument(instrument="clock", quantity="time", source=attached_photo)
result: 6:31
